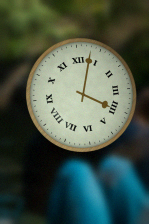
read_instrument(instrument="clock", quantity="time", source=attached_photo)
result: 4:03
